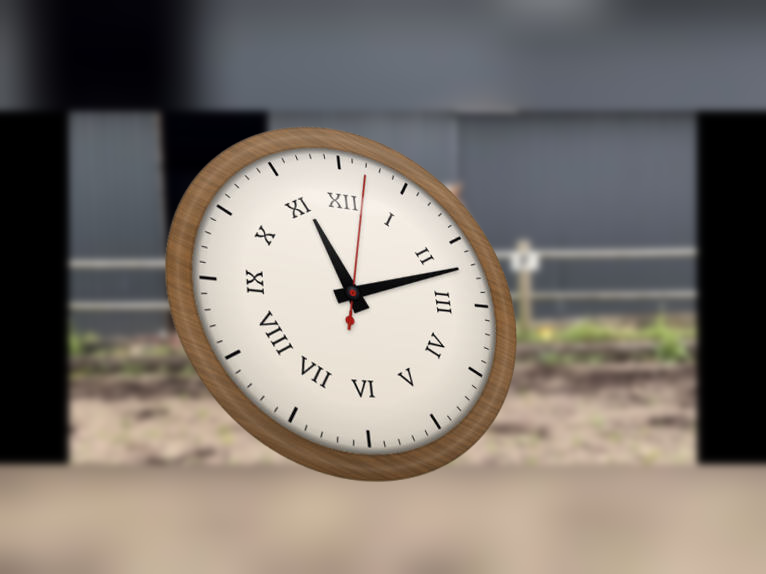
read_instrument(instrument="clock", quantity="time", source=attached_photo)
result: 11:12:02
